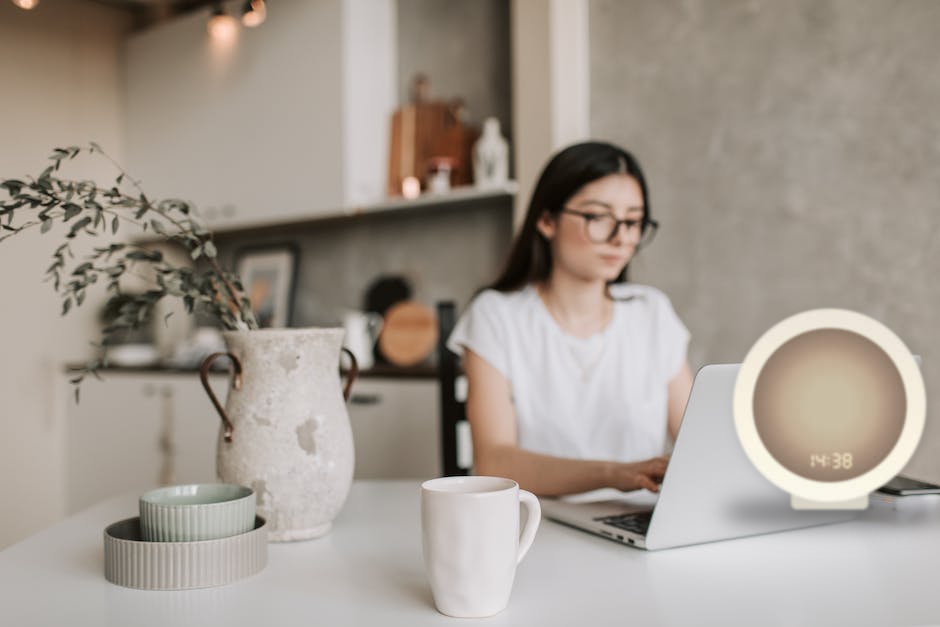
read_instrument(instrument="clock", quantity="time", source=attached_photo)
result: 14:38
